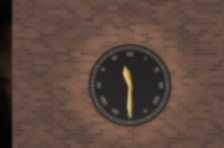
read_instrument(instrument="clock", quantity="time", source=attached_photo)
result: 11:30
